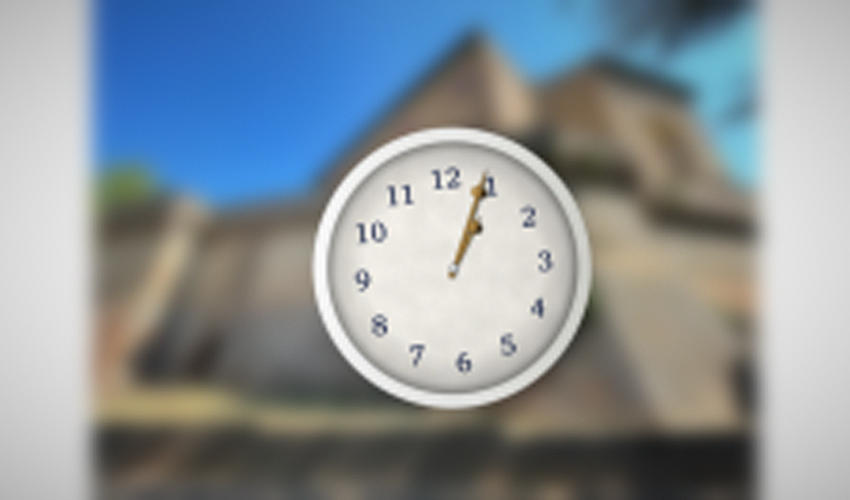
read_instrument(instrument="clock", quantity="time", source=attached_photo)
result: 1:04
